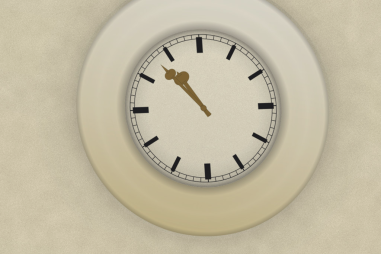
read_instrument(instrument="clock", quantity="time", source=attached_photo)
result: 10:53
